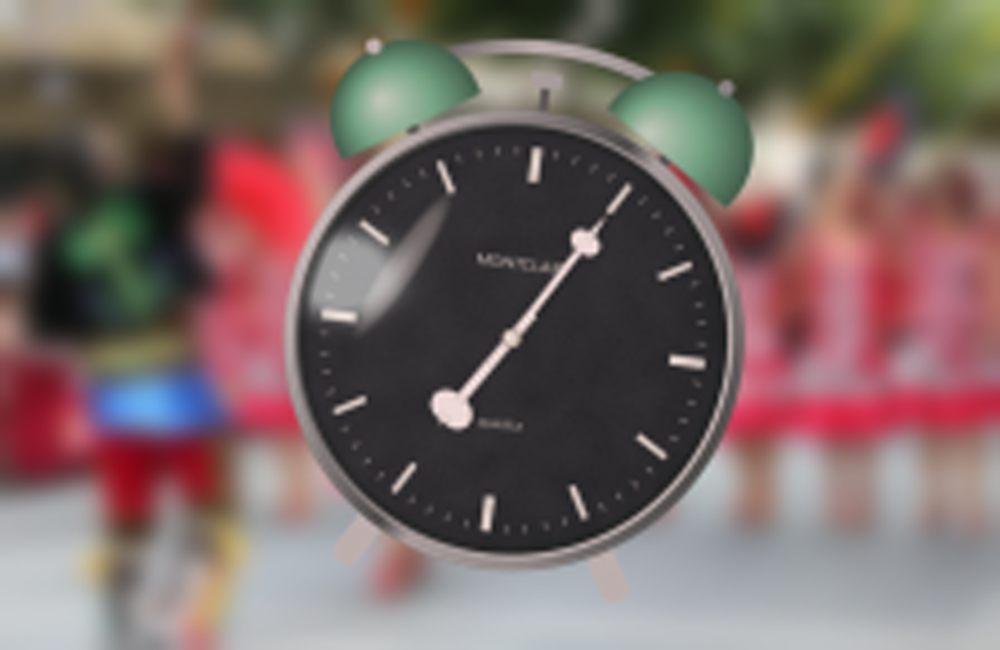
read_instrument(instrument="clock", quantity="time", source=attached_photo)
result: 7:05
